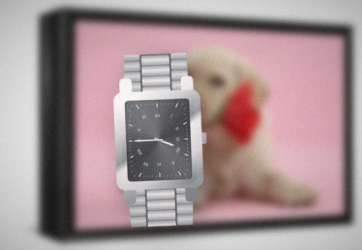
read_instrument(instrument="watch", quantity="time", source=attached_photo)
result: 3:45
